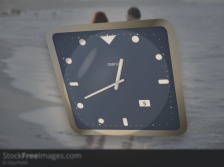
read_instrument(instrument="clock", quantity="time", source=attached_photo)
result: 12:41
